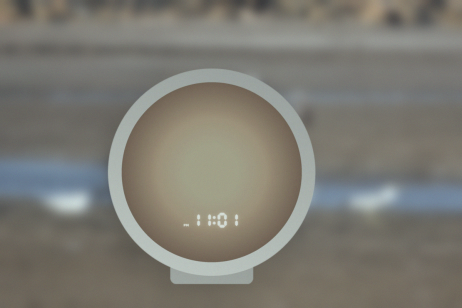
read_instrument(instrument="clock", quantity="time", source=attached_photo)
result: 11:01
